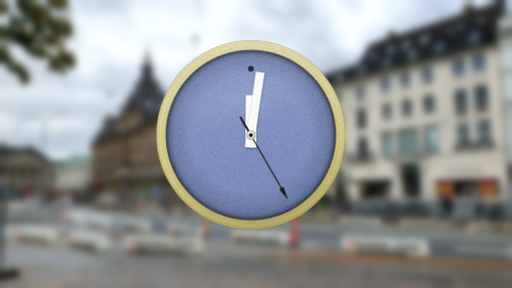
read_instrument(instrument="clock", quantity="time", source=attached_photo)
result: 12:01:25
